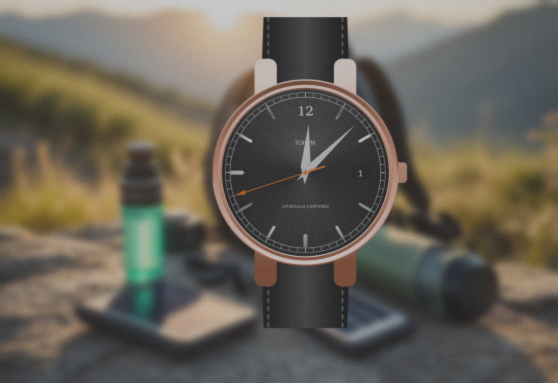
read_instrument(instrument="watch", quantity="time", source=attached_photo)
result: 12:07:42
